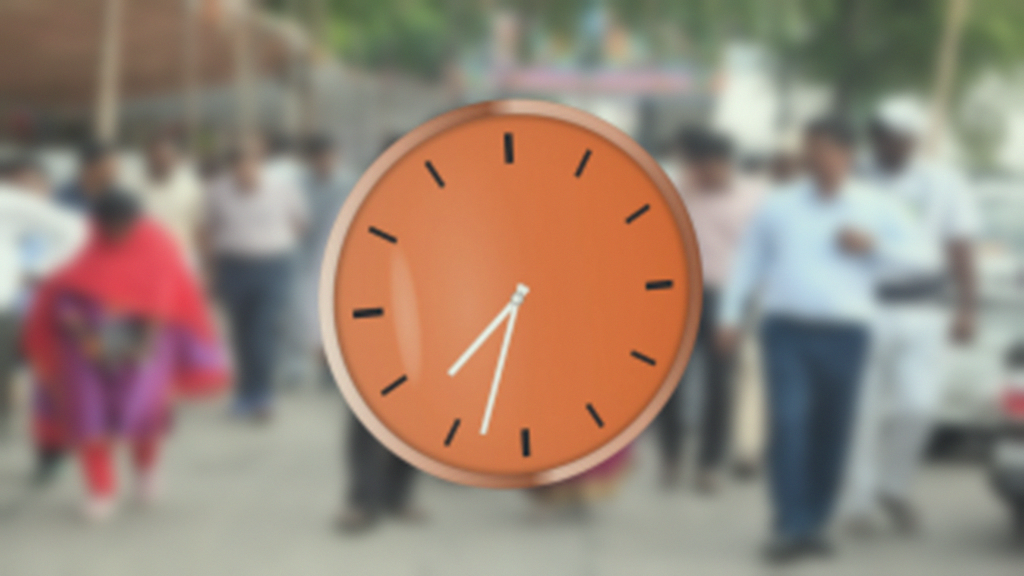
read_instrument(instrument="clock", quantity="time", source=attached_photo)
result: 7:33
